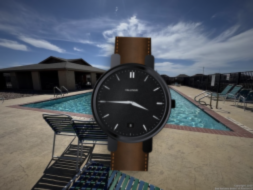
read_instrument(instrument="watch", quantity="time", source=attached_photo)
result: 3:45
